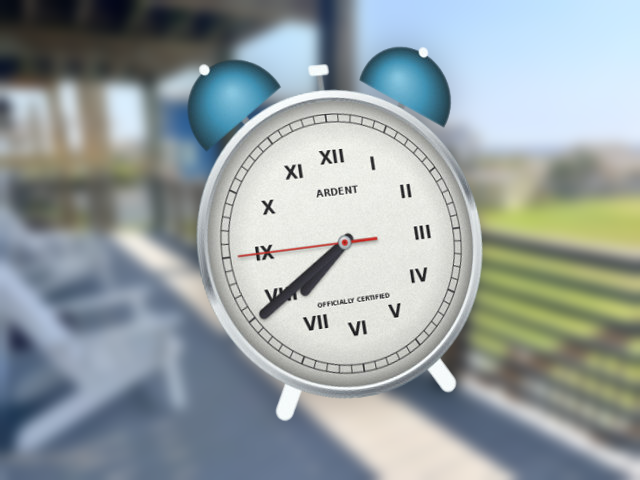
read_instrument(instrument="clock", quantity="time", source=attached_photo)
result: 7:39:45
